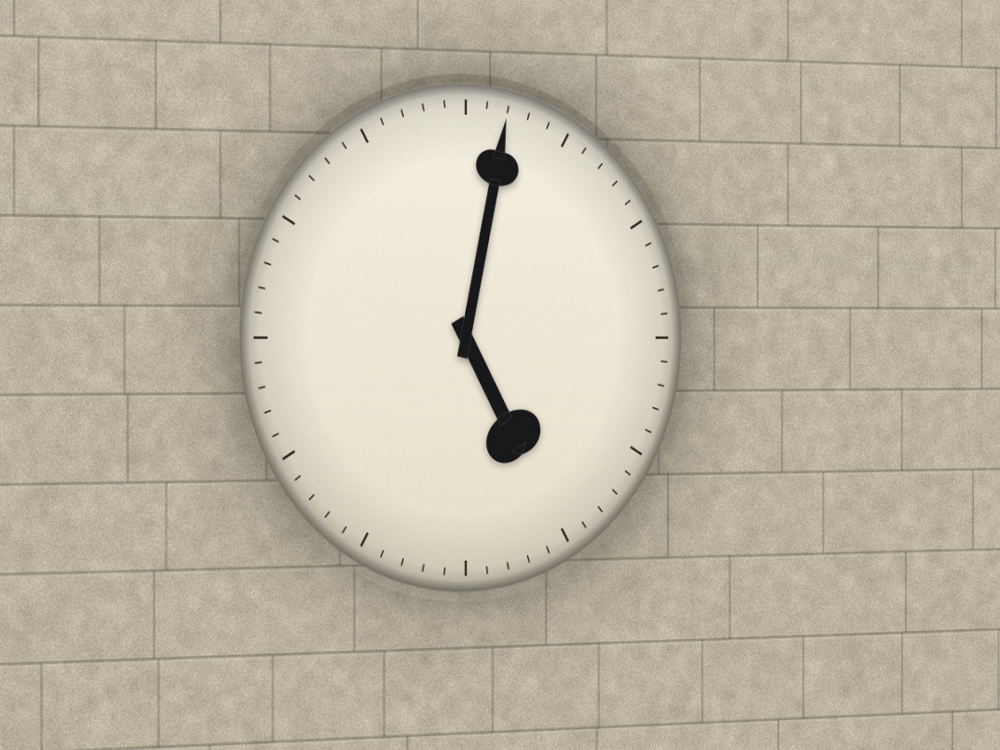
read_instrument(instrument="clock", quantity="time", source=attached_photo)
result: 5:02
